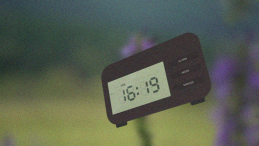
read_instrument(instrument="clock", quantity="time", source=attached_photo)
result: 16:19
